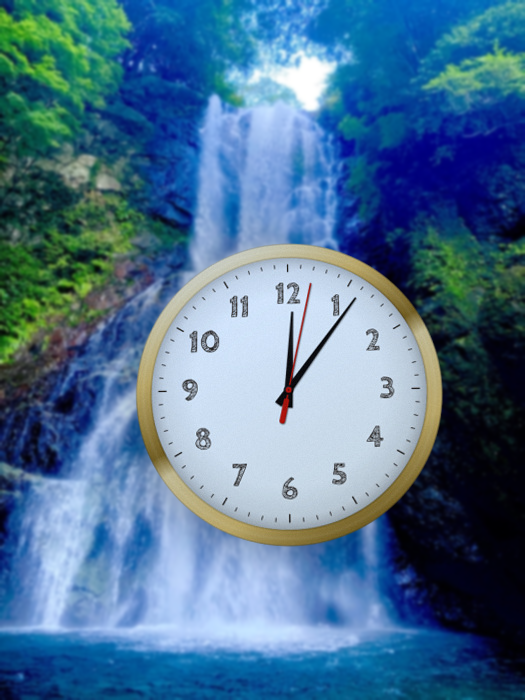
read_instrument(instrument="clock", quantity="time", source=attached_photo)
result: 12:06:02
